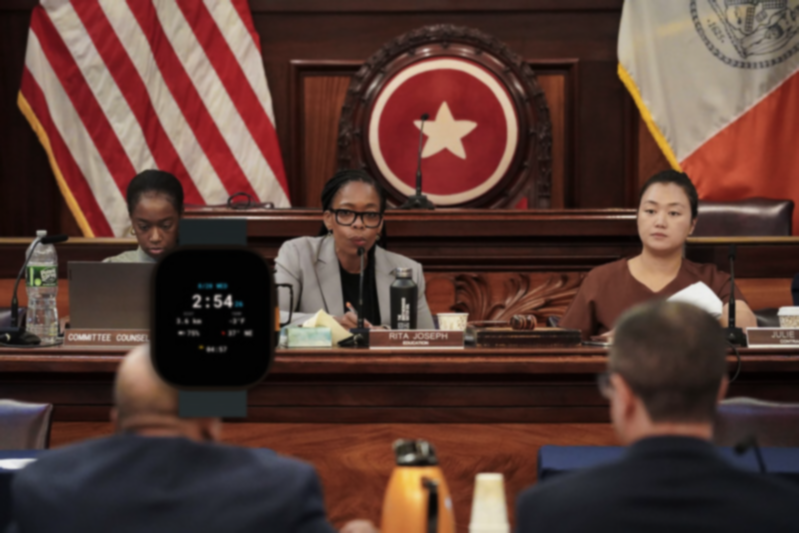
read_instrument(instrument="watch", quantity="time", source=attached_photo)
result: 2:54
